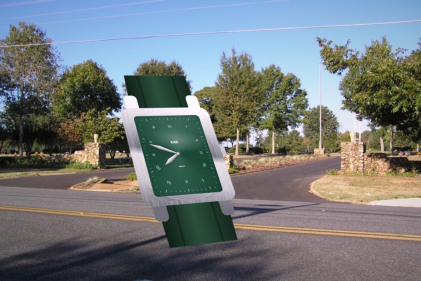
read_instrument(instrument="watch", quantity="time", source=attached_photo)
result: 7:49
